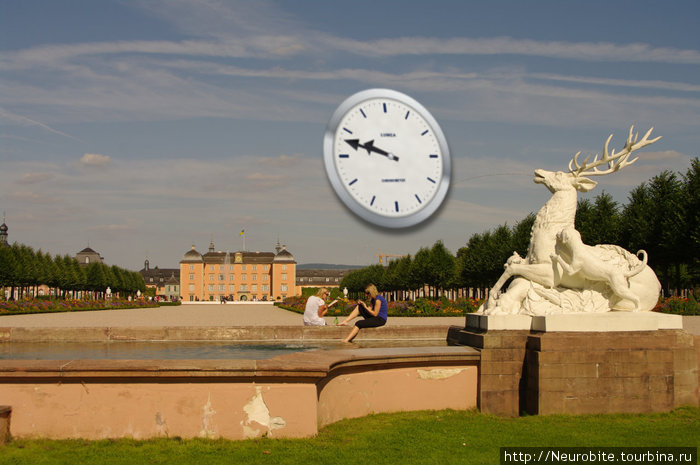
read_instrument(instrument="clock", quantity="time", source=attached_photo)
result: 9:48
